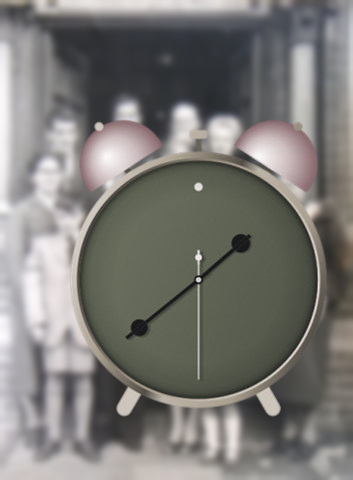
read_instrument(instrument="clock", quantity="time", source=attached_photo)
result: 1:38:30
